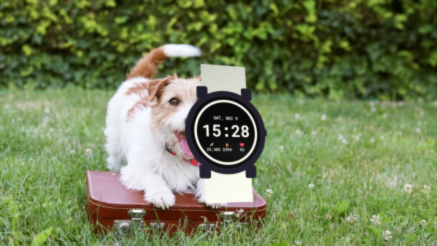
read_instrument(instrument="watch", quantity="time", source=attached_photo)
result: 15:28
